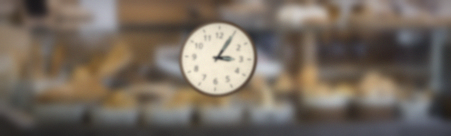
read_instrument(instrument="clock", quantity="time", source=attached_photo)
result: 3:05
